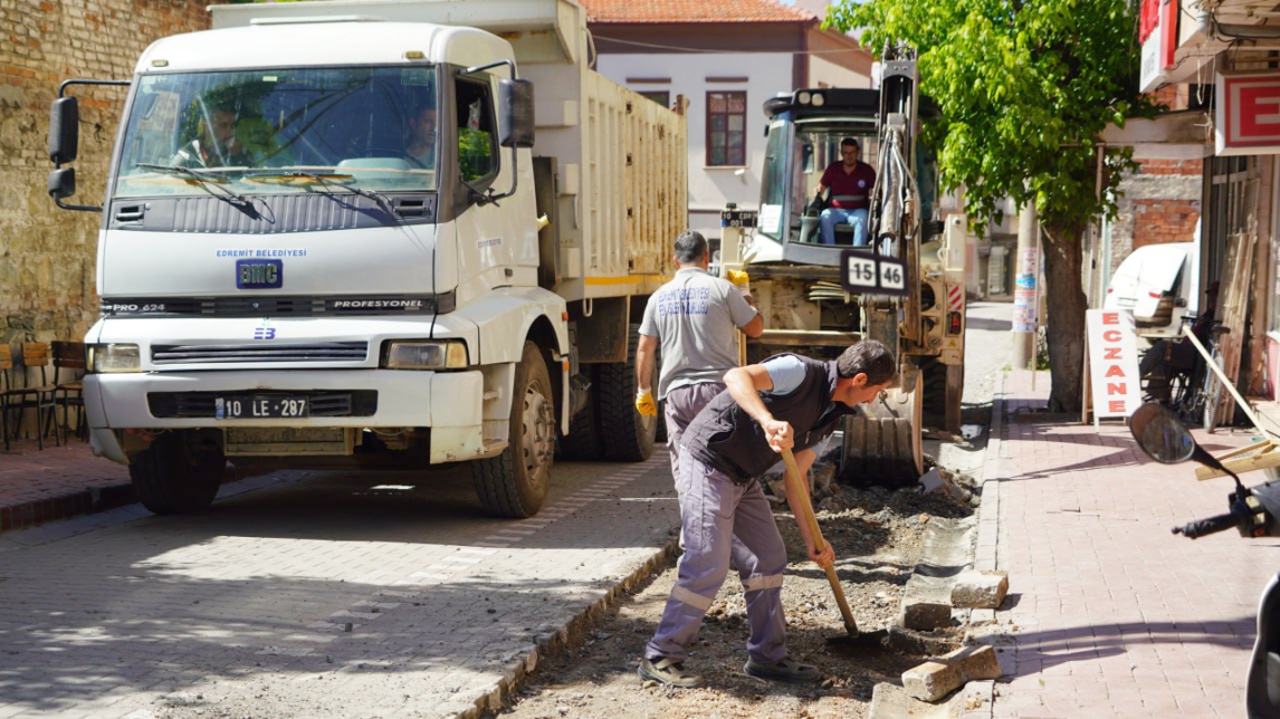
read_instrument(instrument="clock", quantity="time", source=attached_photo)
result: 15:46
